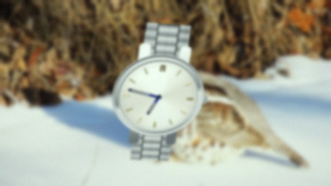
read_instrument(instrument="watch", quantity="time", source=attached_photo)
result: 6:47
